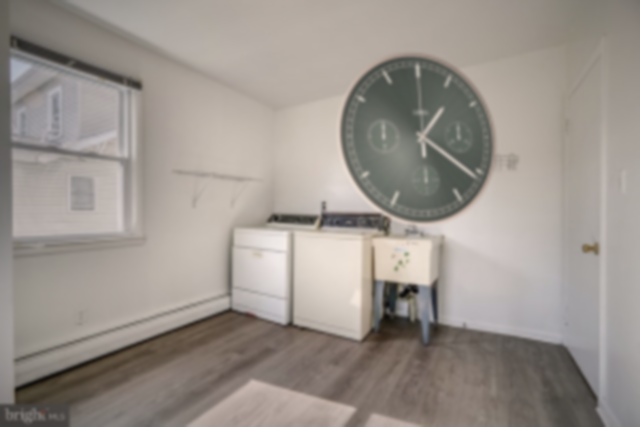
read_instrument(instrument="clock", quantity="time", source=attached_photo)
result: 1:21
